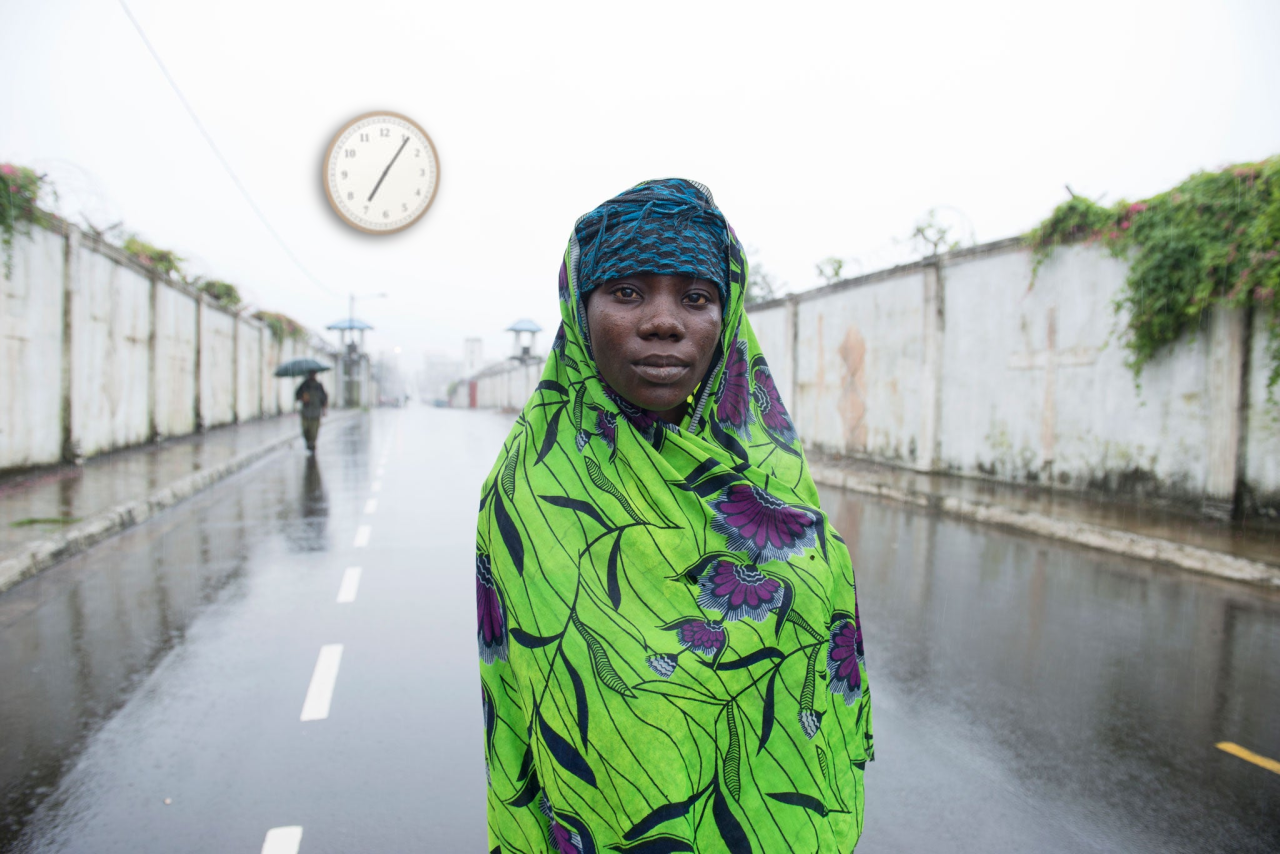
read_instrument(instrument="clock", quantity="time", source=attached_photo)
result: 7:06
